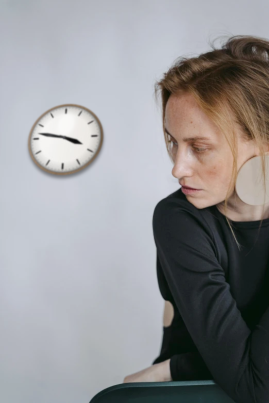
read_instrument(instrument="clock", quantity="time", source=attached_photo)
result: 3:47
